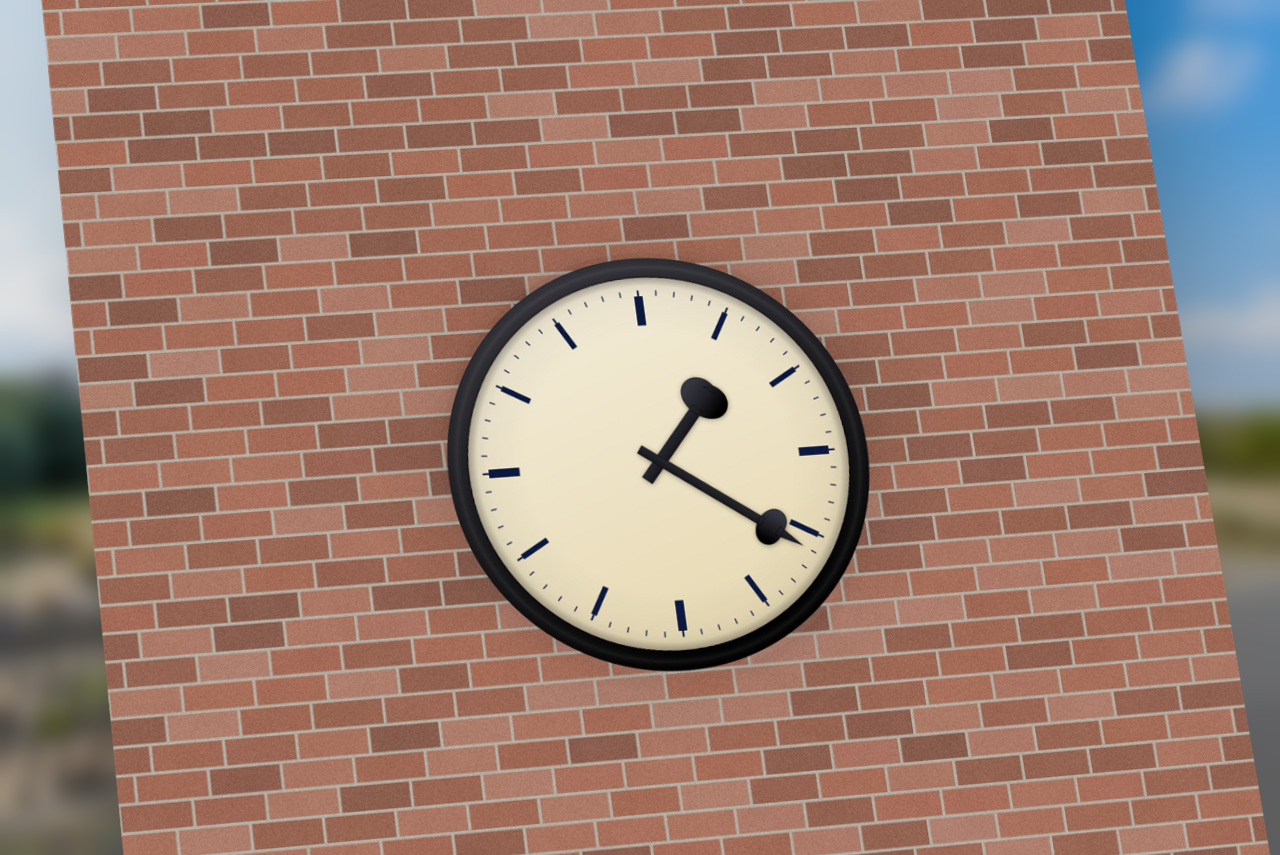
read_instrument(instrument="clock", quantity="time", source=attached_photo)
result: 1:21
